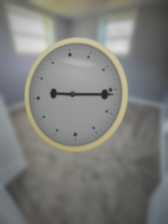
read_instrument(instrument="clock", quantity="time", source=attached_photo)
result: 9:16
